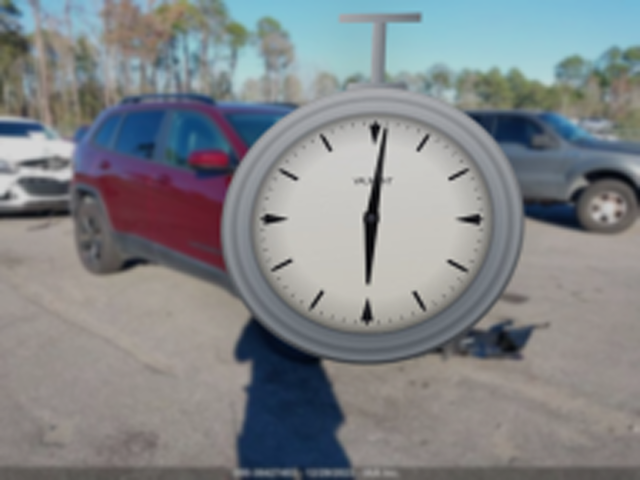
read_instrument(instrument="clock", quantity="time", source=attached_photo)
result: 6:01
